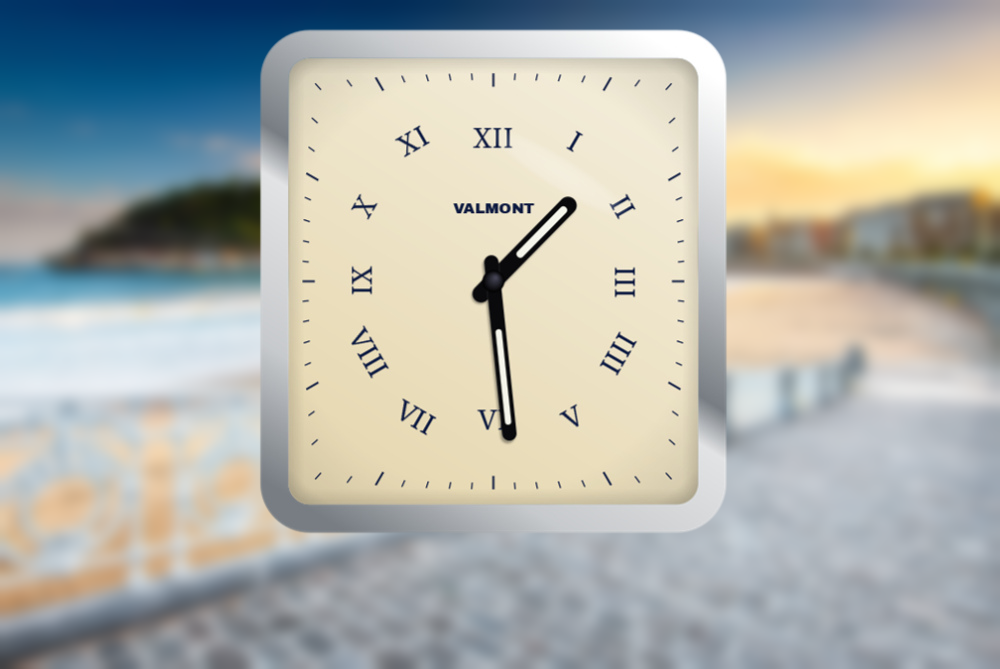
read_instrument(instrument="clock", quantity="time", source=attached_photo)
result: 1:29
